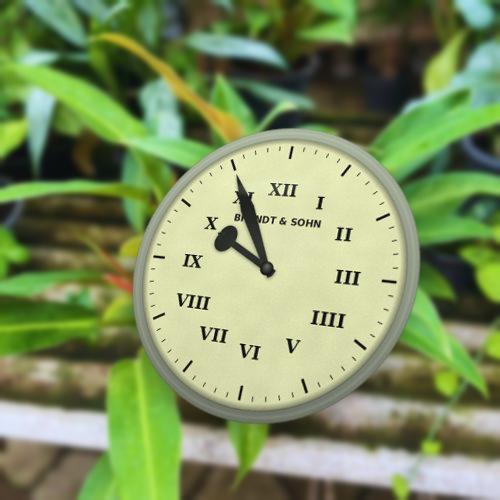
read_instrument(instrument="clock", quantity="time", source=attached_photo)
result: 9:55
